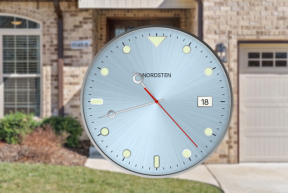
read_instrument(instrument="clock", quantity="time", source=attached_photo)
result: 10:42:23
